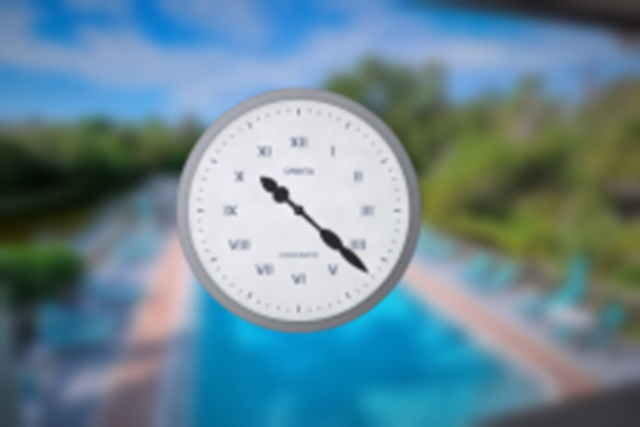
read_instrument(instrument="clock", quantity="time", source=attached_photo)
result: 10:22
